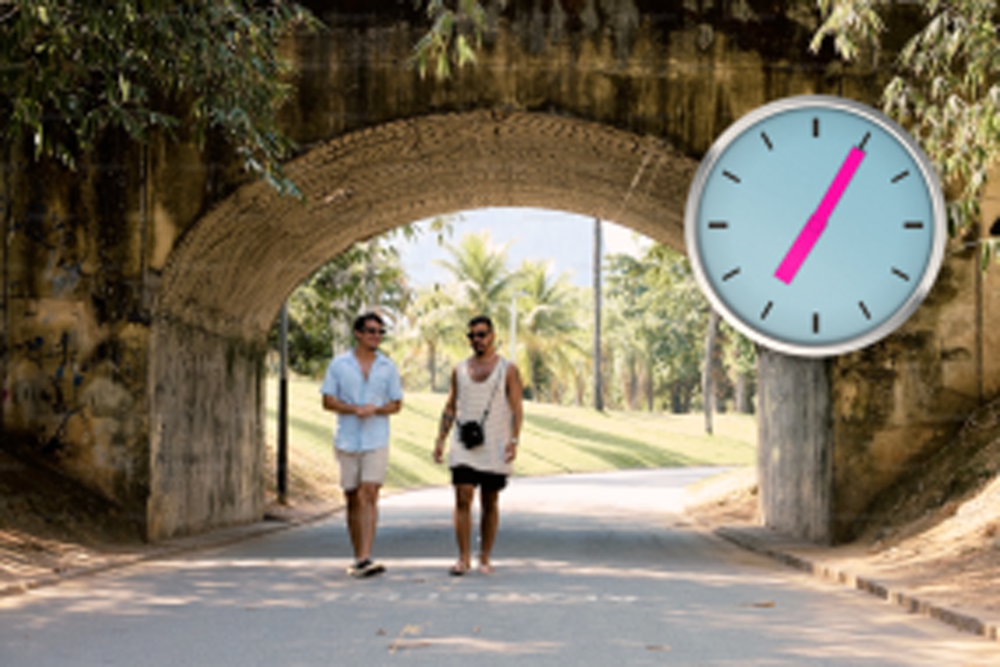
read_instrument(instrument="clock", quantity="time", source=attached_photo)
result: 7:05
